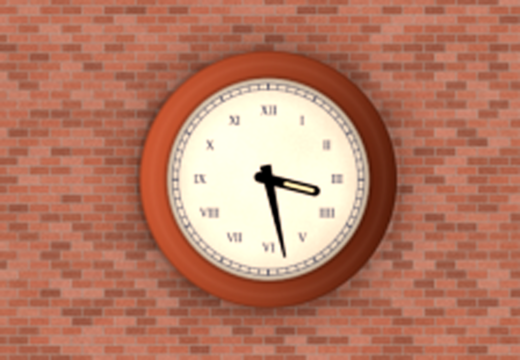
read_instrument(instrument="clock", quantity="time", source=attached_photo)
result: 3:28
